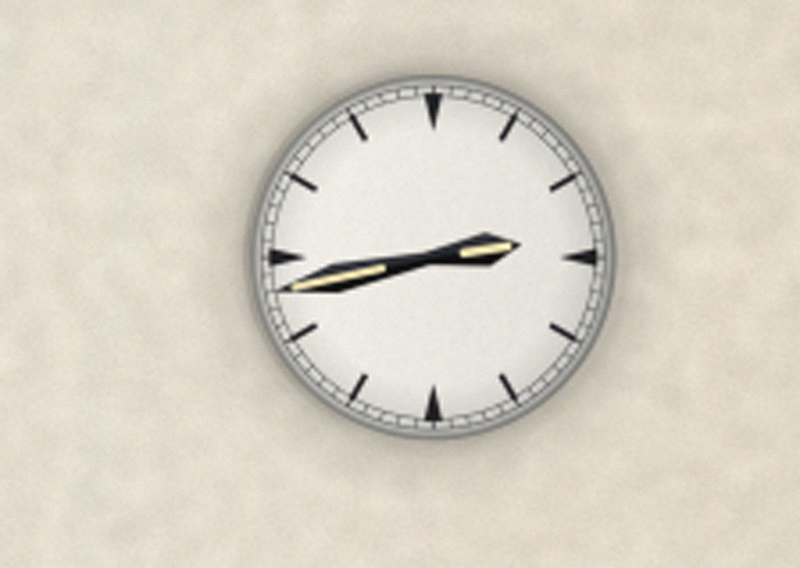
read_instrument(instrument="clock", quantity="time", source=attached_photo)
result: 2:43
